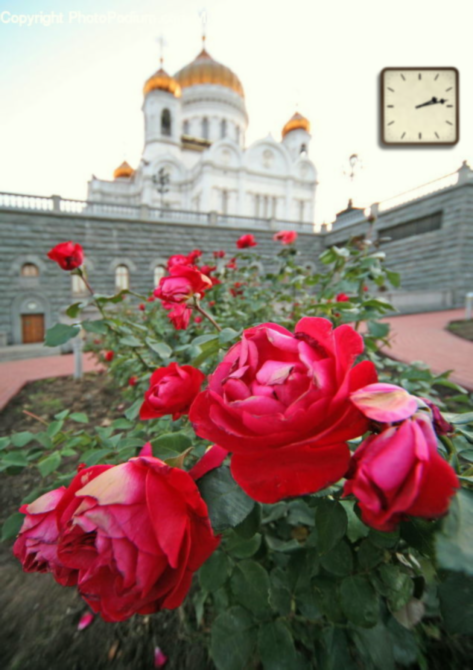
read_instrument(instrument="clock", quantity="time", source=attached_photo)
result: 2:13
